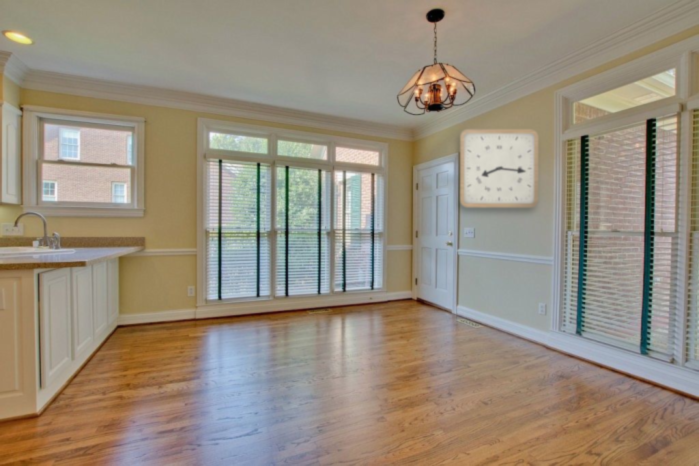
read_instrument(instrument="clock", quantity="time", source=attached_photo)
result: 8:16
